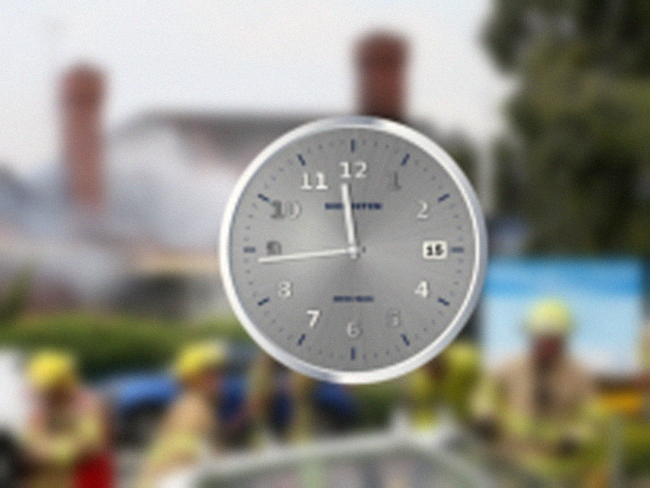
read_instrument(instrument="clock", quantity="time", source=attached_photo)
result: 11:44
